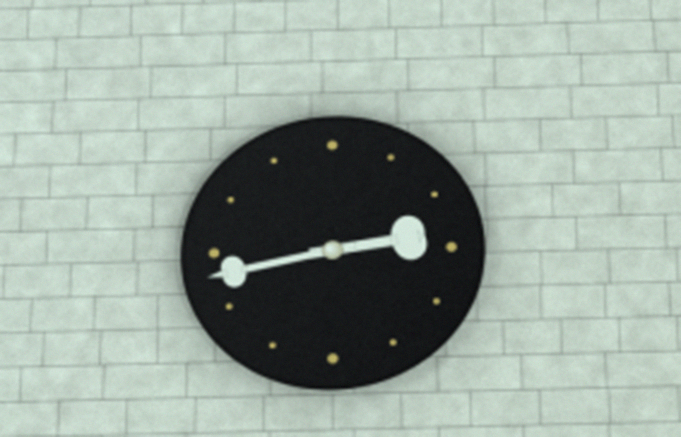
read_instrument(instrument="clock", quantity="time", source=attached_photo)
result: 2:43
